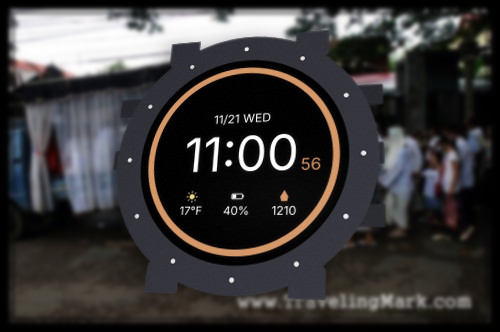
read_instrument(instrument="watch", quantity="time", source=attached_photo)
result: 11:00:56
